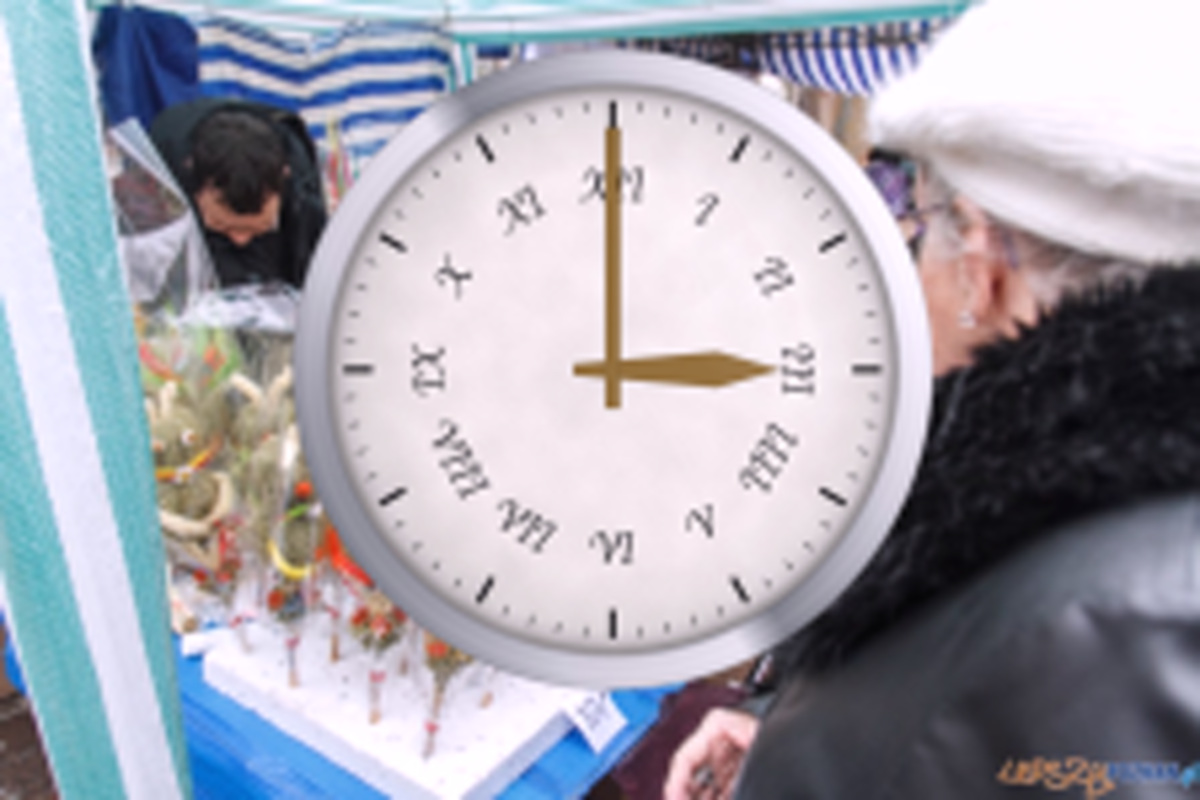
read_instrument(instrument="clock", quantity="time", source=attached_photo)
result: 3:00
